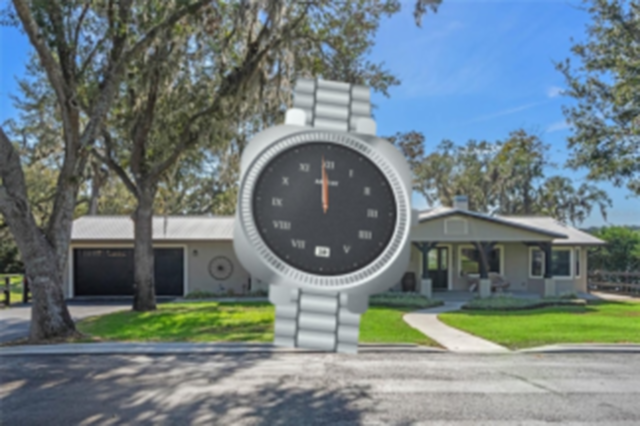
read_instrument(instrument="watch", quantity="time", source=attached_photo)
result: 11:59
